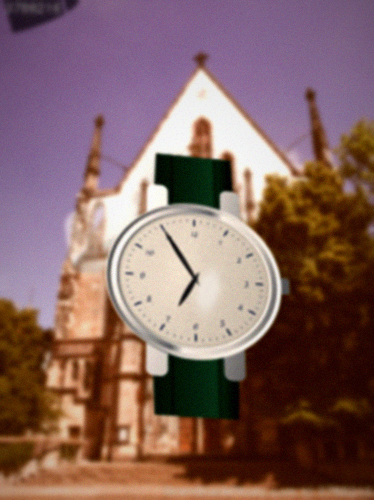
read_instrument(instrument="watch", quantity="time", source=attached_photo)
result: 6:55
